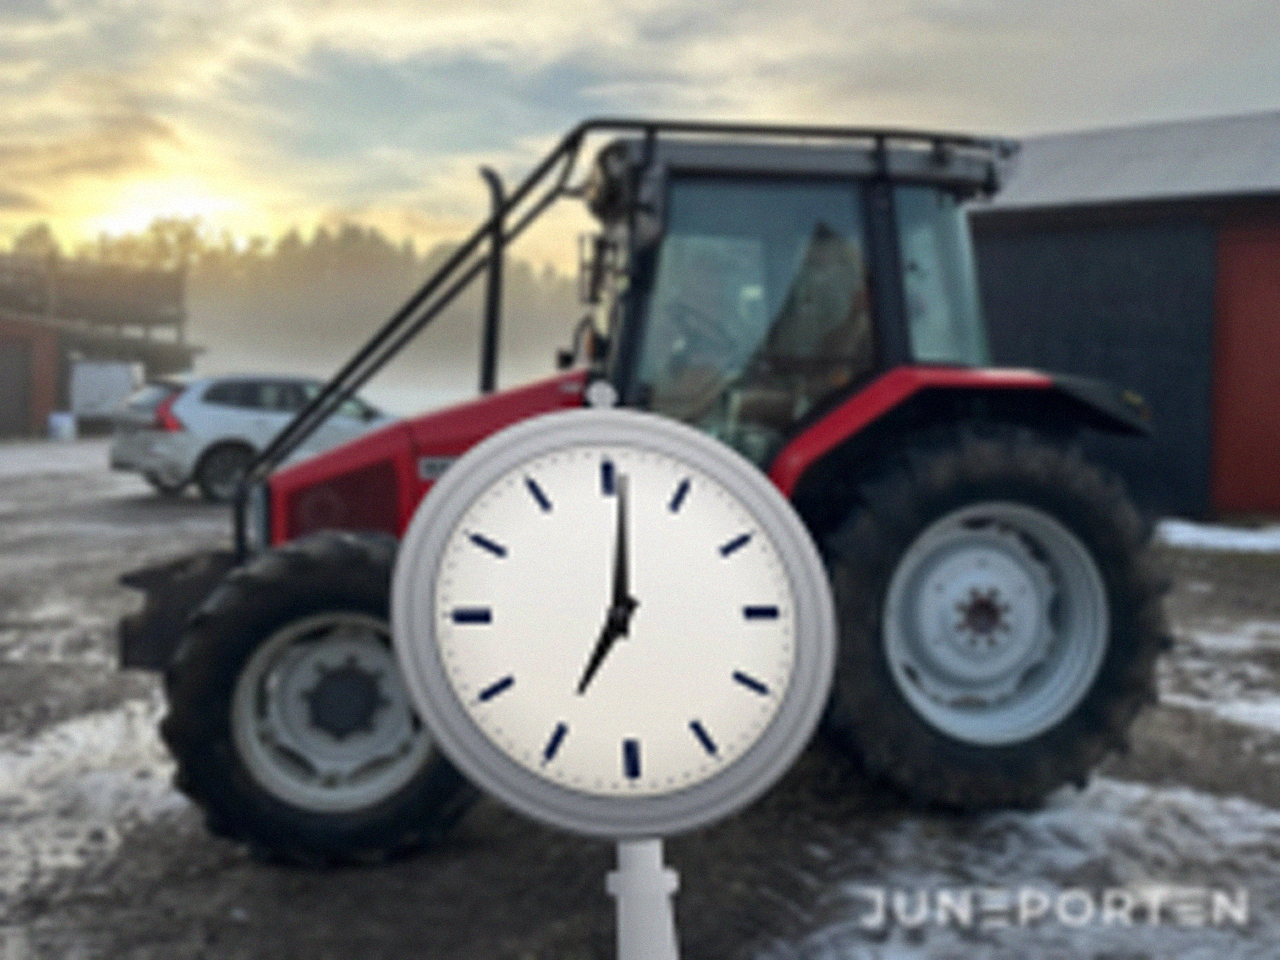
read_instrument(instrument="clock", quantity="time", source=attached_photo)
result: 7:01
